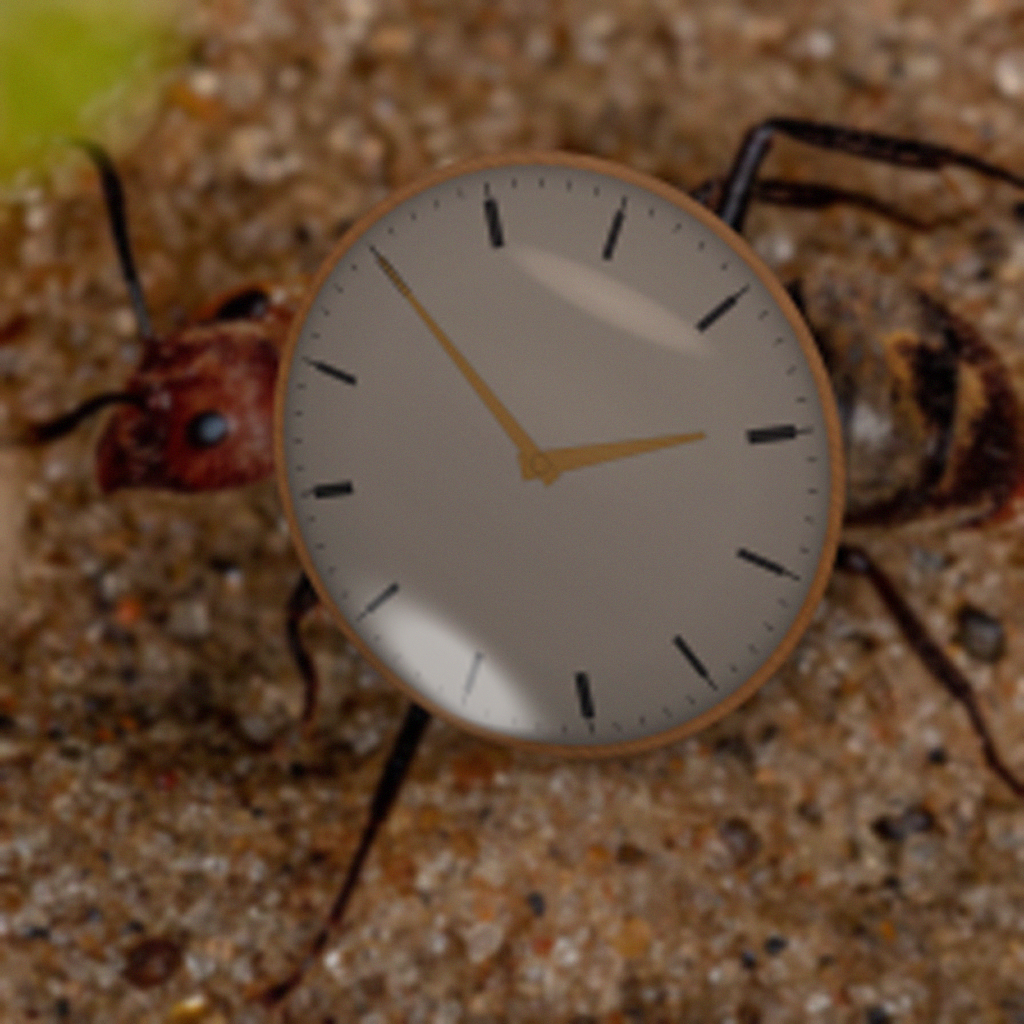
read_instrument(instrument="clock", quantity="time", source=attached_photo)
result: 2:55
